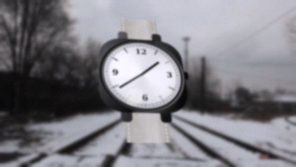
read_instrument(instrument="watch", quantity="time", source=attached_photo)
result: 1:39
